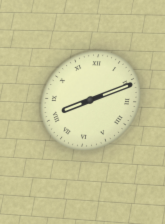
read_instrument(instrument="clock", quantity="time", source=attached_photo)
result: 8:11
